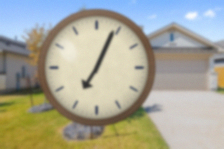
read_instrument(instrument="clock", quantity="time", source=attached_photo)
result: 7:04
